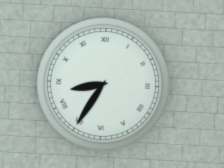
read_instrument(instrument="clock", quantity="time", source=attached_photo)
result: 8:35
